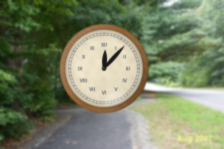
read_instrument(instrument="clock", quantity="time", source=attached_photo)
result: 12:07
